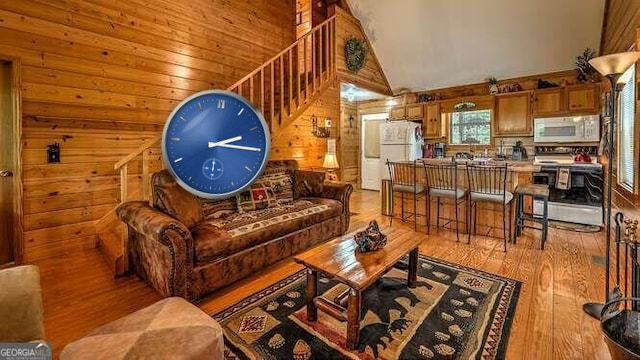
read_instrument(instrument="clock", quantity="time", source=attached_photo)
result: 2:15
